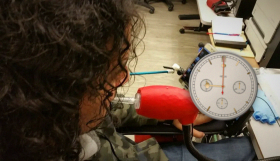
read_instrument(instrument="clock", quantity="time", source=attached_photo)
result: 9:00
